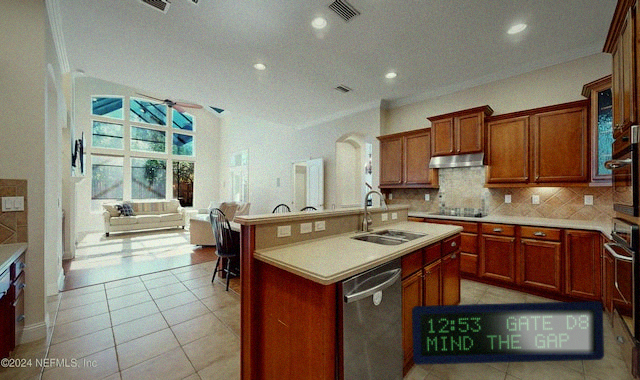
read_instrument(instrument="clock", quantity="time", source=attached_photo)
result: 12:53
